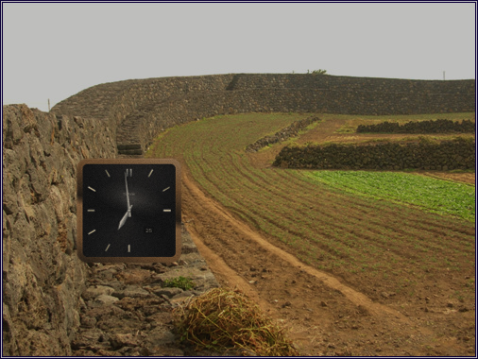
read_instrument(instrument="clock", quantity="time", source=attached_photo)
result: 6:59
